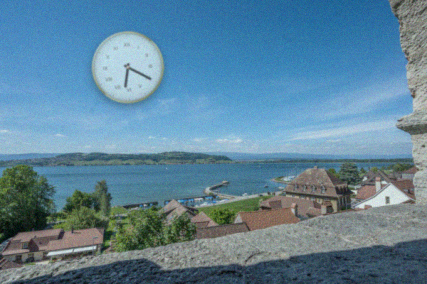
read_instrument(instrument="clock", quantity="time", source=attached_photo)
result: 6:20
